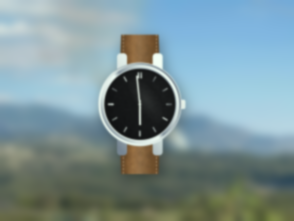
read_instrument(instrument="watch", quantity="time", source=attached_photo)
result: 5:59
